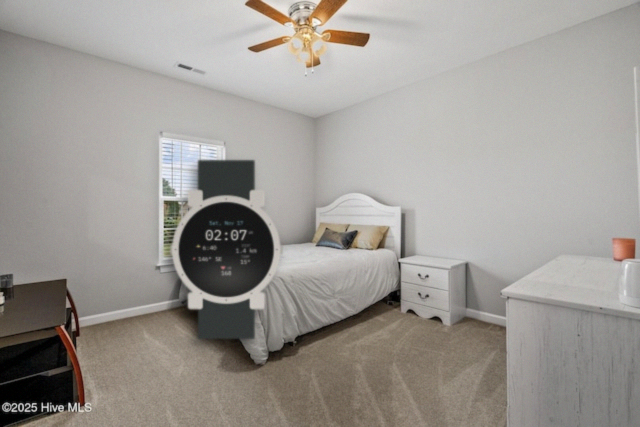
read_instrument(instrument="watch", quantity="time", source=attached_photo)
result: 2:07
